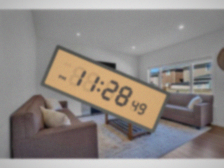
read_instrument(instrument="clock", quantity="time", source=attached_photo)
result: 11:28:49
